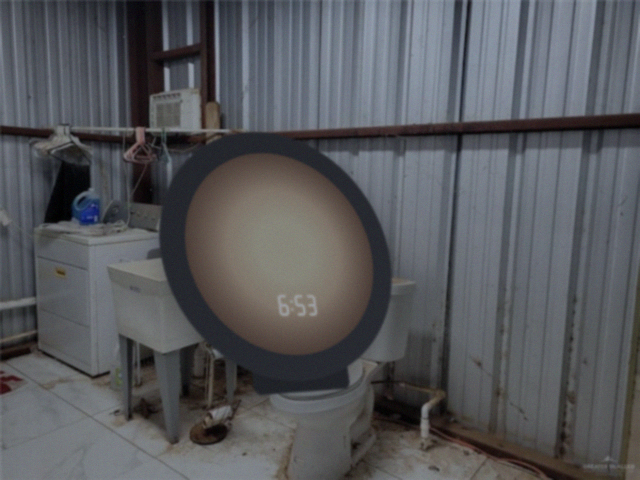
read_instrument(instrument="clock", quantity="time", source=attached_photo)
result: 6:53
